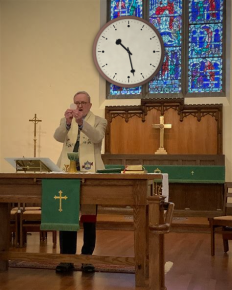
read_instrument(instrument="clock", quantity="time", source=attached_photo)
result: 10:28
